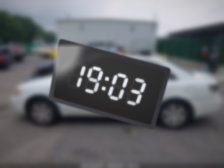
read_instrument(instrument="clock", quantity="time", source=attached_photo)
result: 19:03
